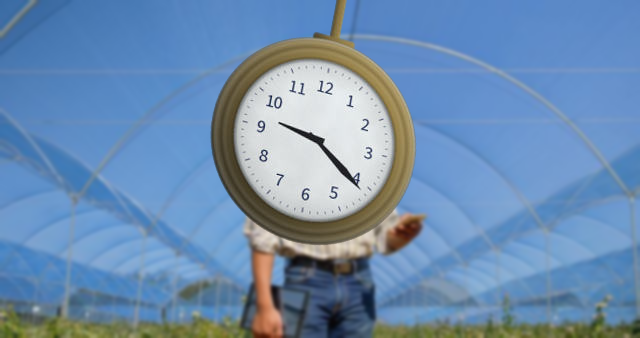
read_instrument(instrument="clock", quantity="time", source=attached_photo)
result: 9:21
